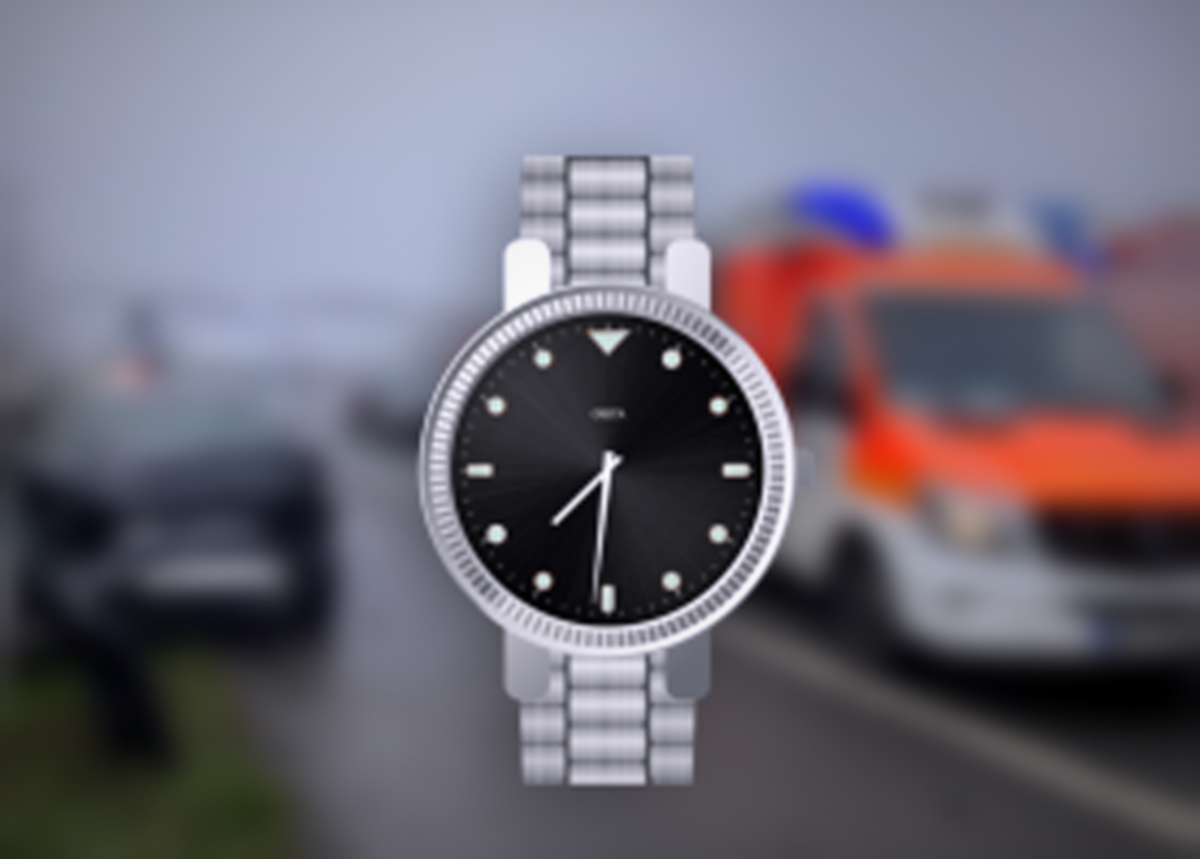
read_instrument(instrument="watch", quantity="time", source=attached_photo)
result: 7:31
